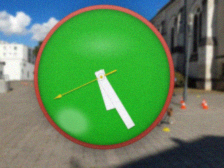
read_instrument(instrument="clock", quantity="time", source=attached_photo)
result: 5:24:41
